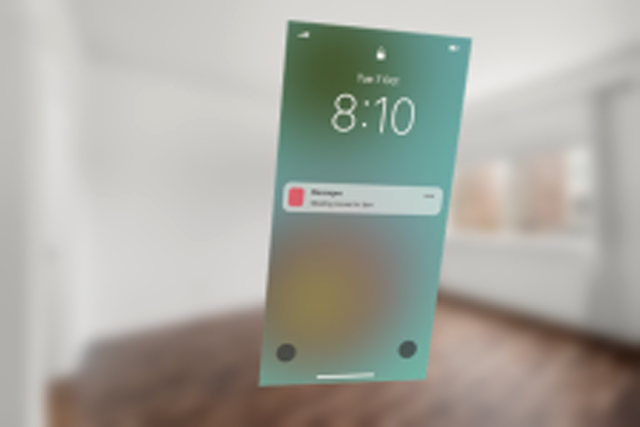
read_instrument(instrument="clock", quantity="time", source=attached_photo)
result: 8:10
